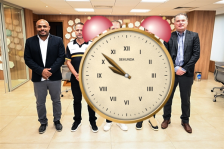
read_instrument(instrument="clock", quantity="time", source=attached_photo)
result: 9:52
